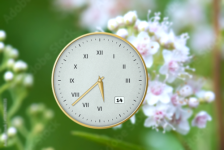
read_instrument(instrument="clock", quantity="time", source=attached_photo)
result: 5:38
